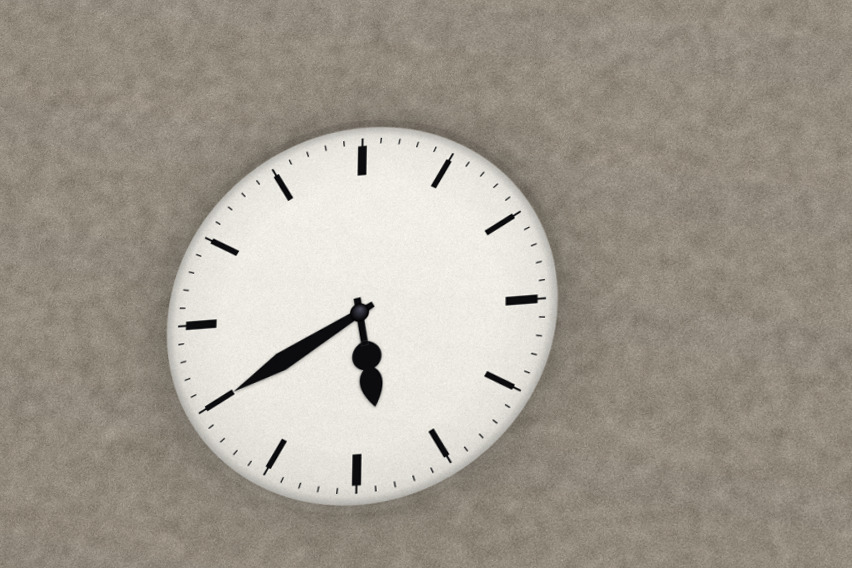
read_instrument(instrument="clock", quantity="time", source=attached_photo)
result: 5:40
